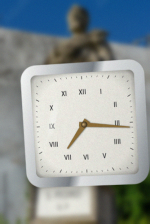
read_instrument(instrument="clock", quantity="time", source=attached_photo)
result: 7:16
